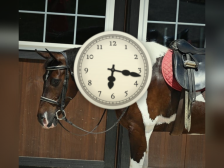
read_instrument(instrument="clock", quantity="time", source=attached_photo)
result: 6:17
